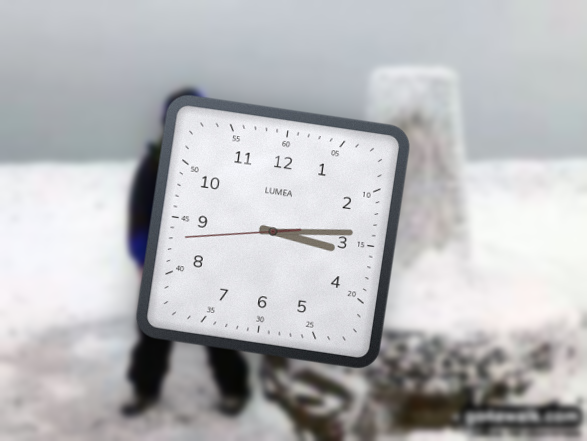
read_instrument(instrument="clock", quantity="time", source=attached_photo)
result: 3:13:43
